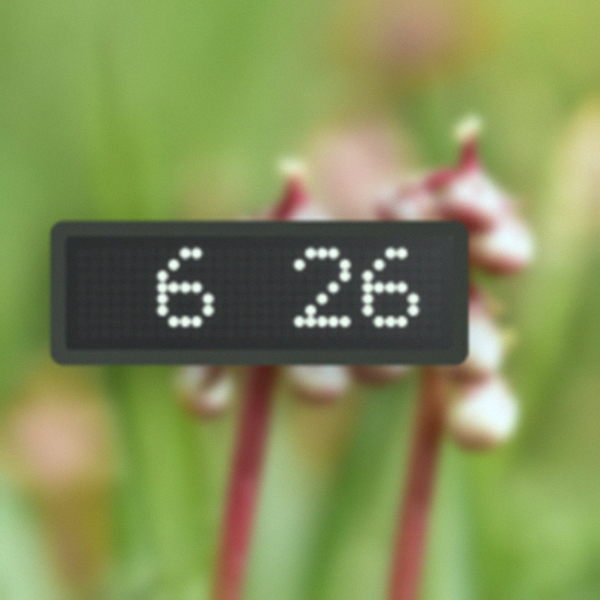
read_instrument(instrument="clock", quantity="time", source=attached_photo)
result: 6:26
